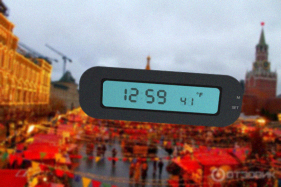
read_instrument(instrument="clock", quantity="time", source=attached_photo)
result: 12:59
